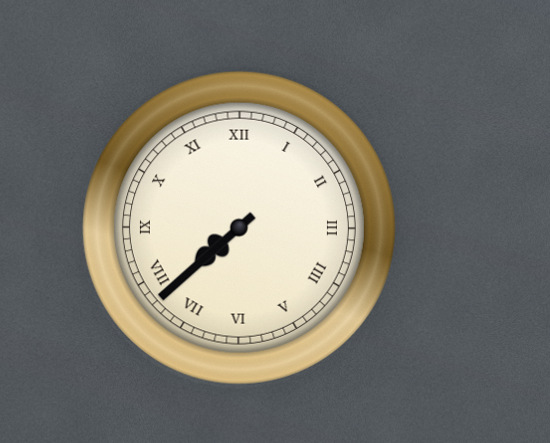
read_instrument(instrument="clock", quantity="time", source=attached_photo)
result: 7:38
